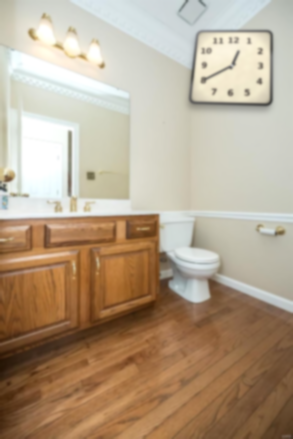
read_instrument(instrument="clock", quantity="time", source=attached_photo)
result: 12:40
